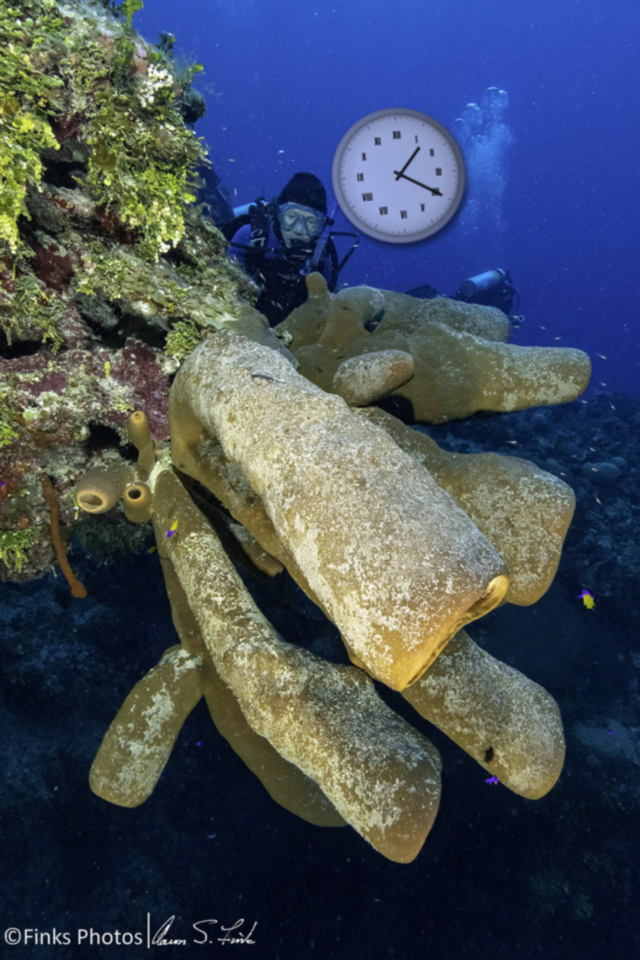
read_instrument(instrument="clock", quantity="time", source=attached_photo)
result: 1:20
